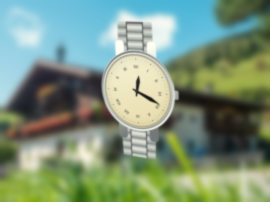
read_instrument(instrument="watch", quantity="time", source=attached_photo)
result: 12:19
